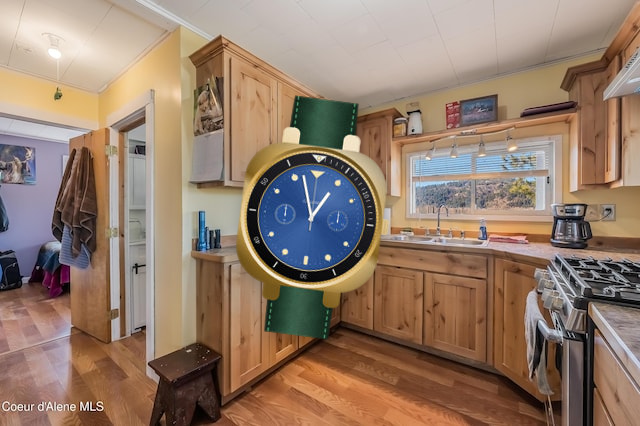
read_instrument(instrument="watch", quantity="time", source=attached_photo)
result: 12:57
